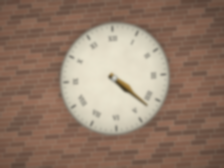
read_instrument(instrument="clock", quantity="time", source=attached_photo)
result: 4:22
